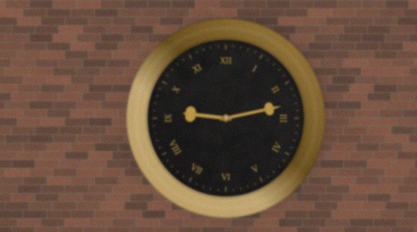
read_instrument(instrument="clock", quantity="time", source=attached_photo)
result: 9:13
